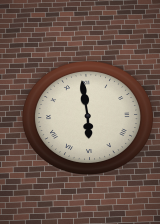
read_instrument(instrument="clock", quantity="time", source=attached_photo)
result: 5:59
